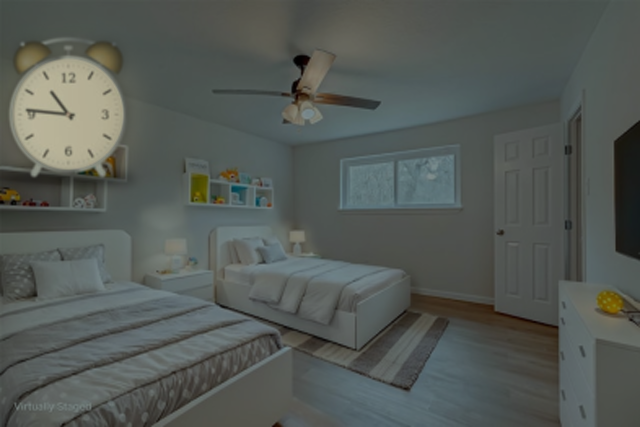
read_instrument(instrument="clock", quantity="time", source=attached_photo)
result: 10:46
